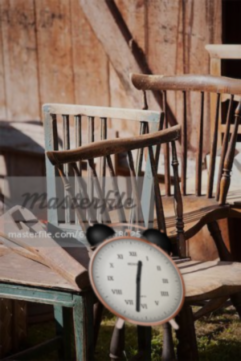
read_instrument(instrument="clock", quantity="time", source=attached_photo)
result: 12:32
